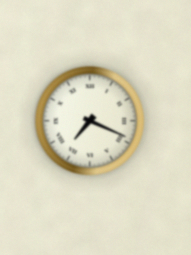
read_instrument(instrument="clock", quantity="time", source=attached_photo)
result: 7:19
